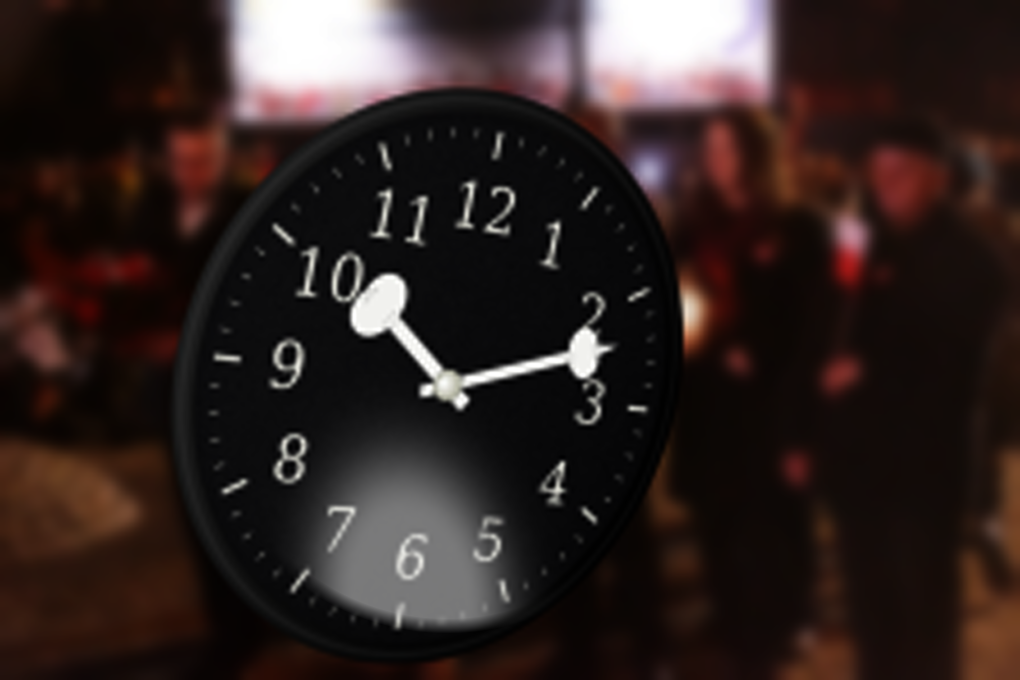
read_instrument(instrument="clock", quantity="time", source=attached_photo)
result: 10:12
